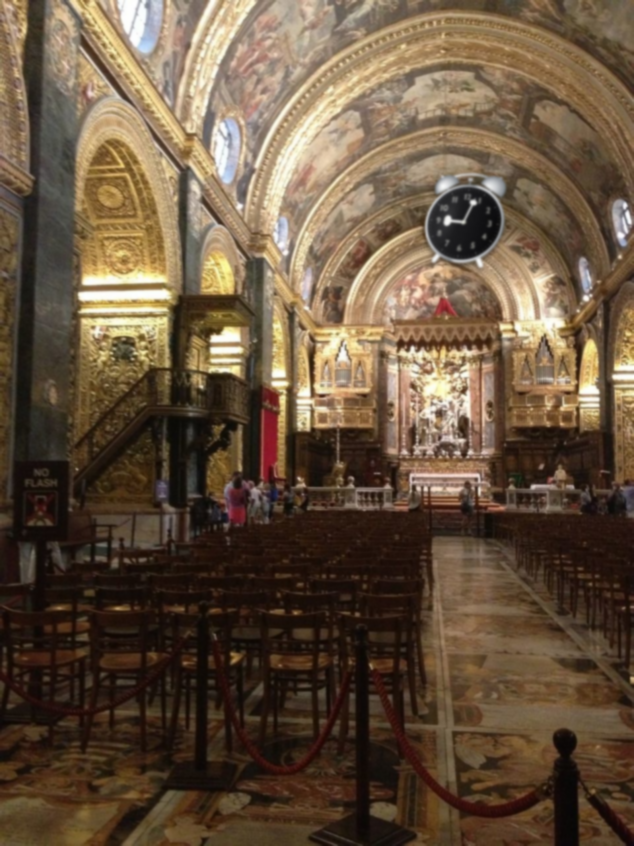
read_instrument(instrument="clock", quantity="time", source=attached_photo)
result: 9:03
